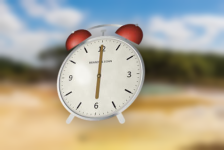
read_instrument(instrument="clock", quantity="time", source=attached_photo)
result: 6:00
